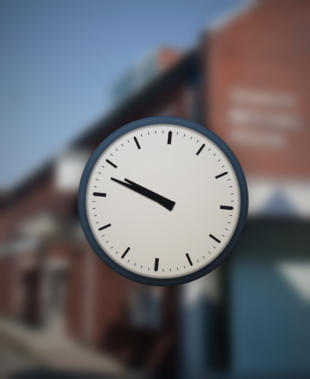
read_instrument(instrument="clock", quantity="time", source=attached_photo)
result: 9:48
